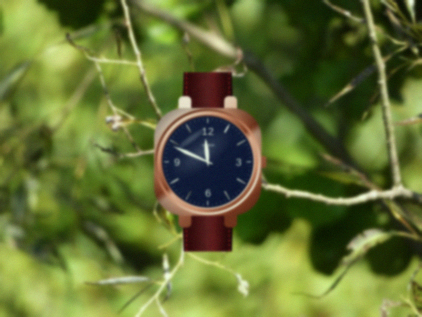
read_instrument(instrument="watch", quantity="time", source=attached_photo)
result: 11:49
